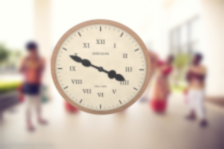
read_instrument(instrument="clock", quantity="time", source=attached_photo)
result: 3:49
